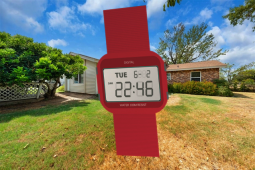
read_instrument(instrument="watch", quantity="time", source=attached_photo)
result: 22:46
